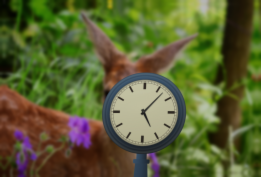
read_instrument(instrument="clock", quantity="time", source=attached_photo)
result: 5:07
